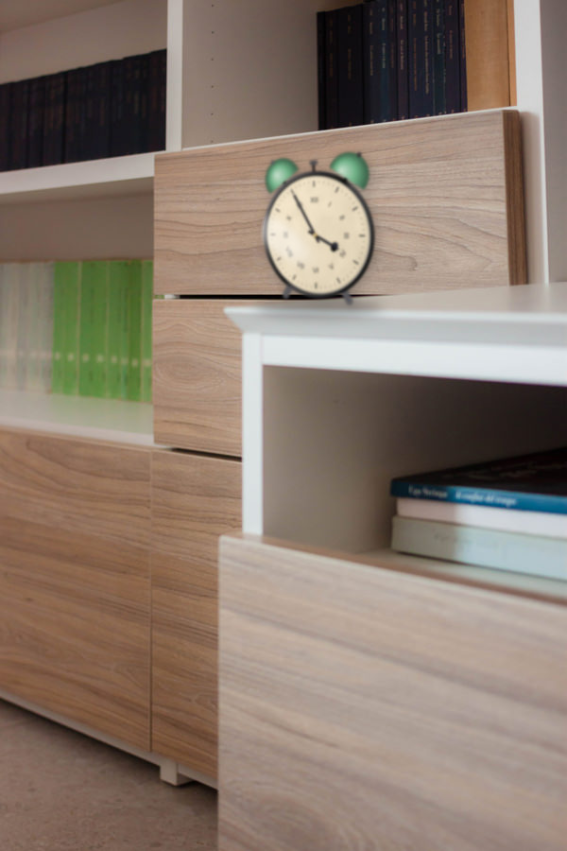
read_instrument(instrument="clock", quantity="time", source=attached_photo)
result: 3:55
